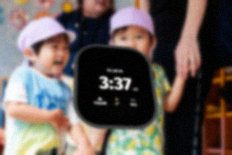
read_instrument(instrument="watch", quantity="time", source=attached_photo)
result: 3:37
